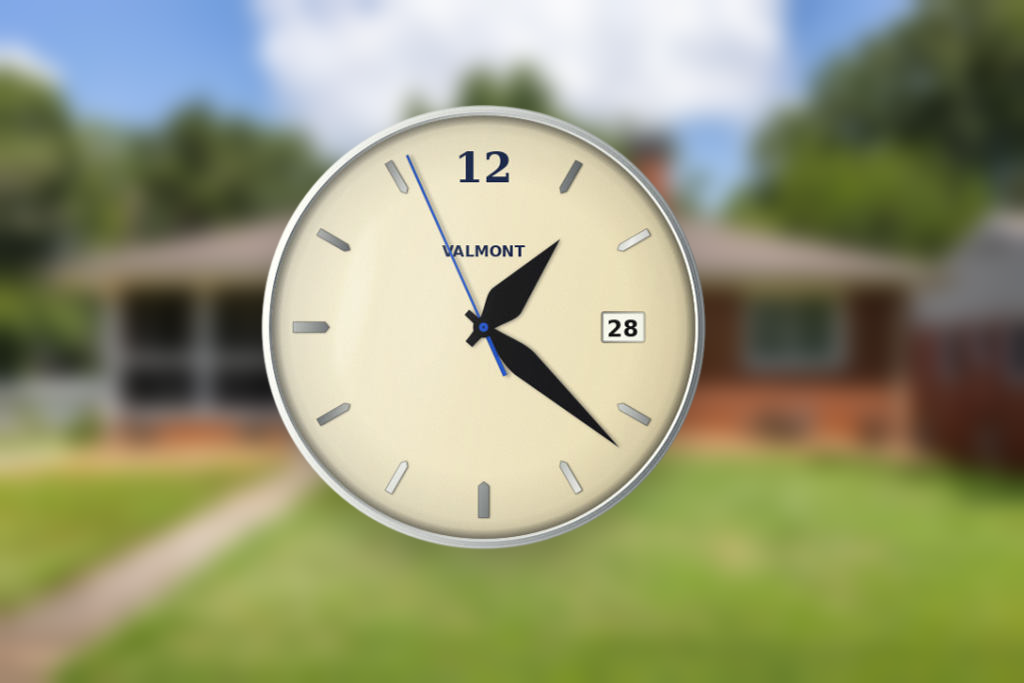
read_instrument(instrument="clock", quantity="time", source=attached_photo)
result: 1:21:56
